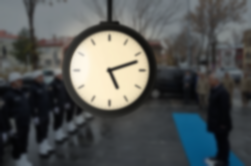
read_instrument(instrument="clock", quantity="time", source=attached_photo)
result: 5:12
